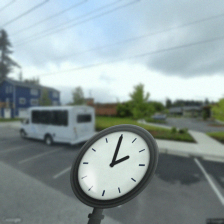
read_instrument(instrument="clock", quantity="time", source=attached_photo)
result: 2:00
